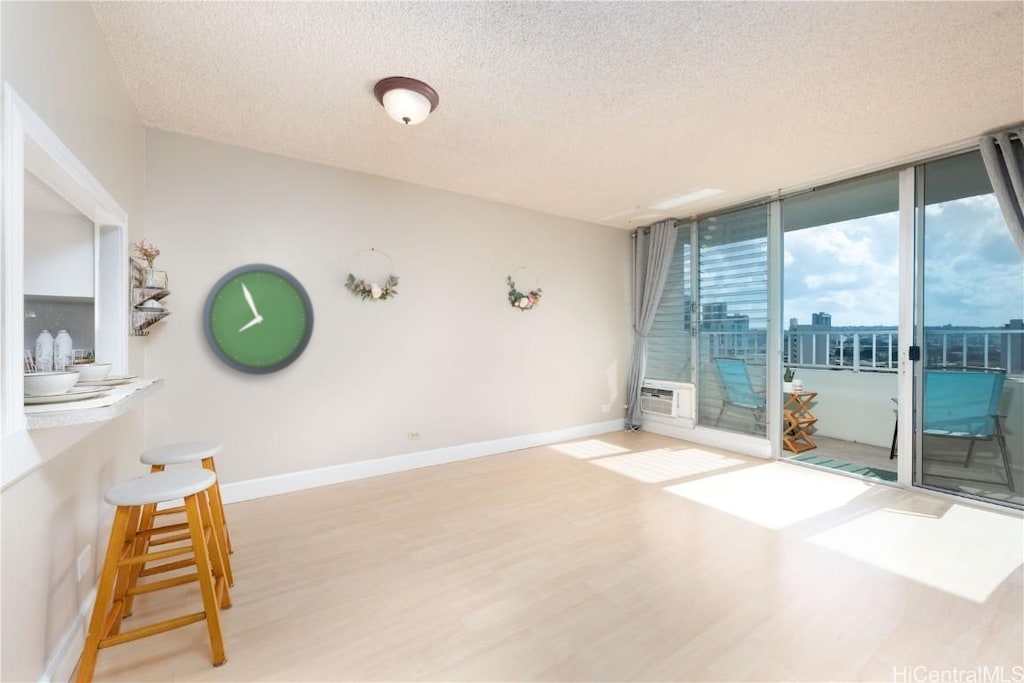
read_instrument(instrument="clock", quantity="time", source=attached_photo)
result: 7:56
